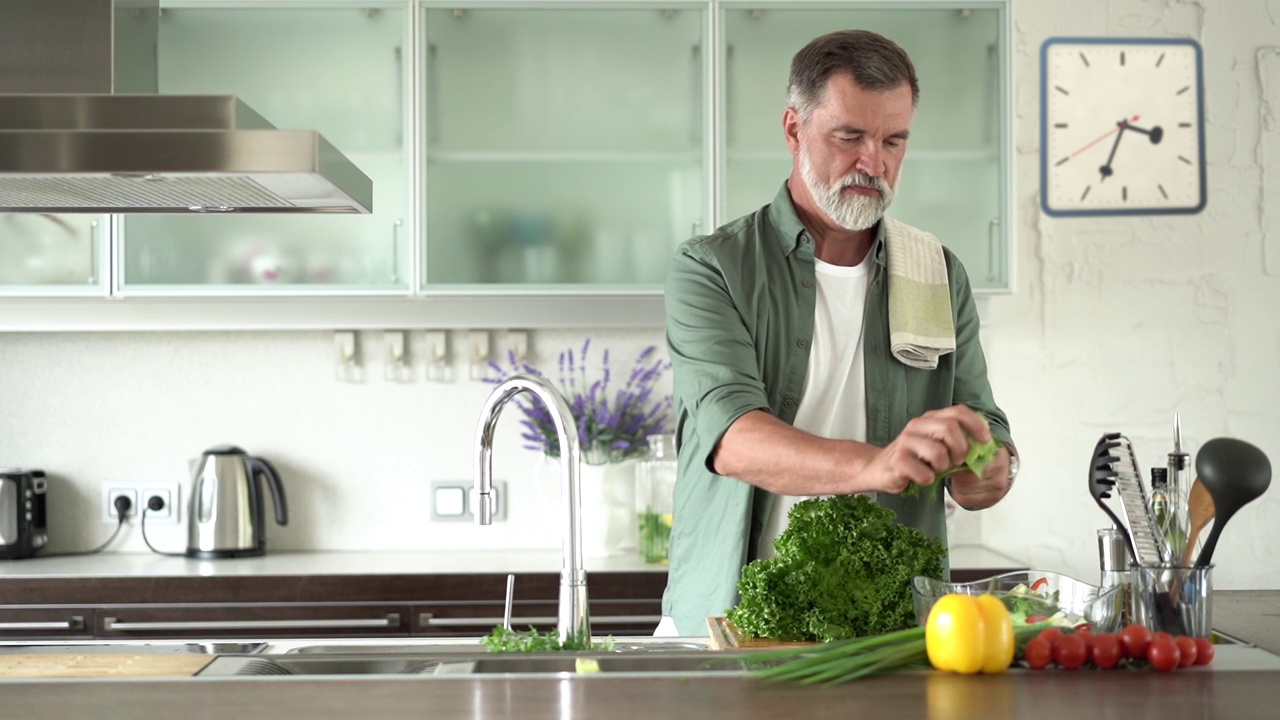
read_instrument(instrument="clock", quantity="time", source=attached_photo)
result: 3:33:40
